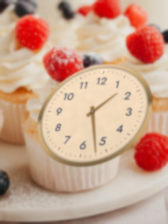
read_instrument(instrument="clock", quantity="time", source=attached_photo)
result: 1:27
